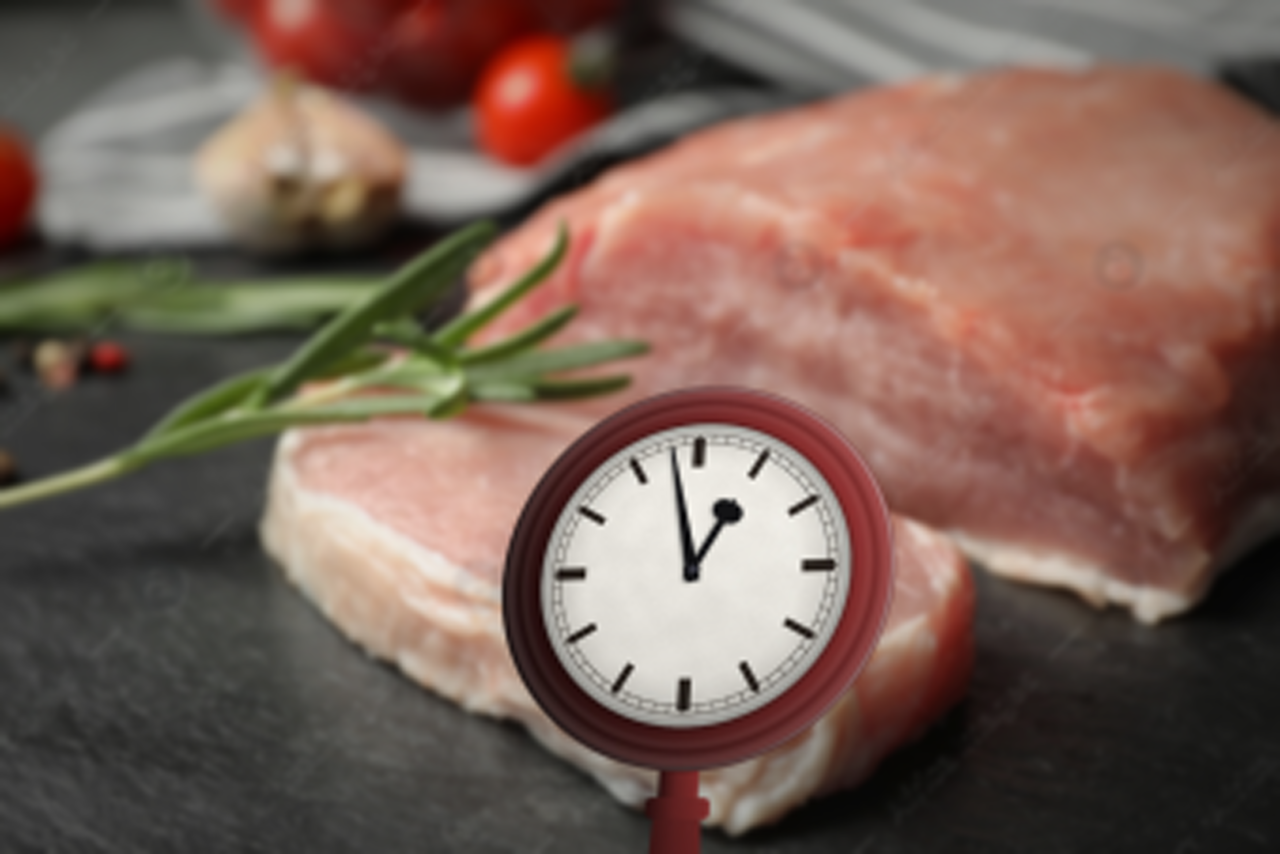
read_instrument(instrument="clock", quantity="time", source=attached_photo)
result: 12:58
